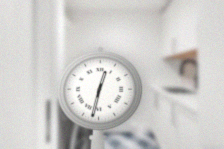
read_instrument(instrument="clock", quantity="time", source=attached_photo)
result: 12:32
